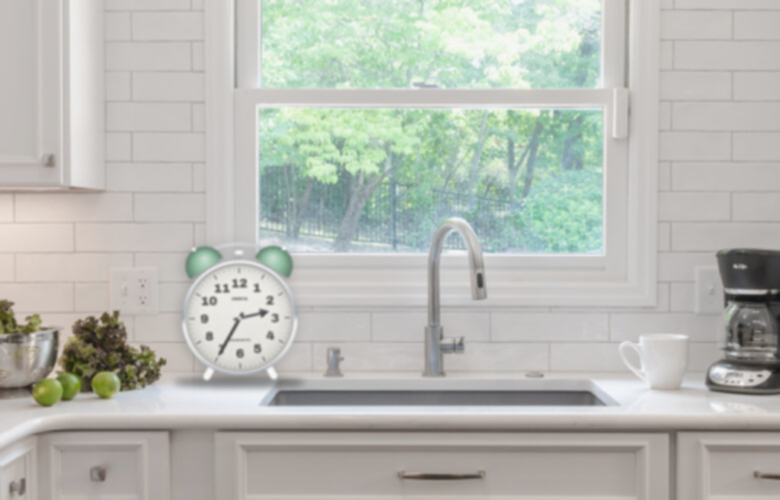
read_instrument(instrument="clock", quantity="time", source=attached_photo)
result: 2:35
